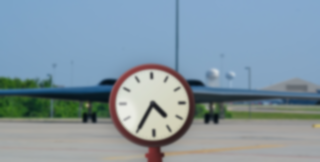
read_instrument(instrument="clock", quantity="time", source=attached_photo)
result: 4:35
